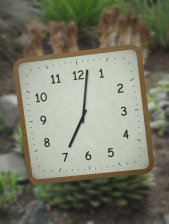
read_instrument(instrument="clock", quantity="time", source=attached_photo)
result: 7:02
